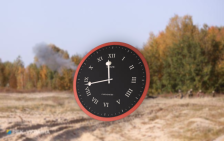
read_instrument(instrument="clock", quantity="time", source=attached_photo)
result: 11:43
